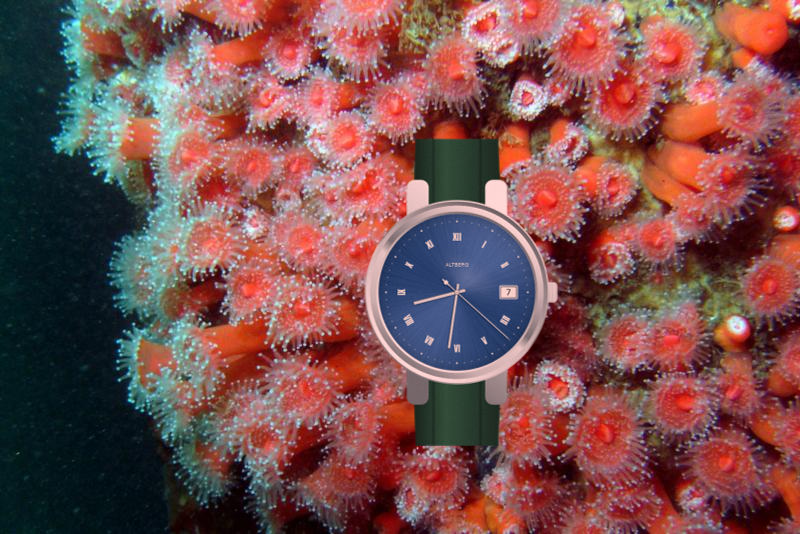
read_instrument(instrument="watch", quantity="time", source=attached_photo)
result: 8:31:22
